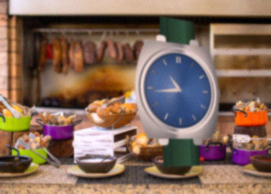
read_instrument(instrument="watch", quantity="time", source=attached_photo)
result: 10:44
